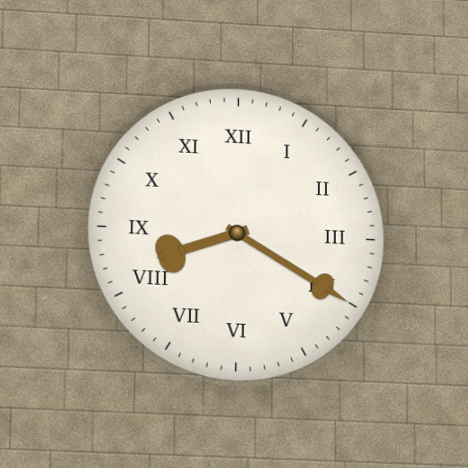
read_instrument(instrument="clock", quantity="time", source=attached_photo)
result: 8:20
